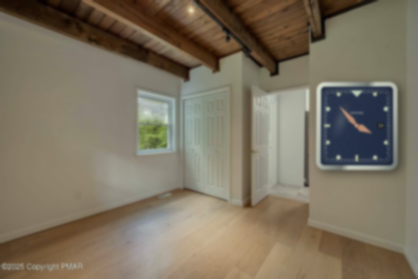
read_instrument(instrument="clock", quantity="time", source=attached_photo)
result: 3:53
